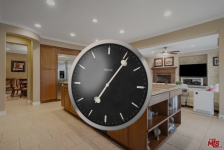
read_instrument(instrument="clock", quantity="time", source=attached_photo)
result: 7:06
